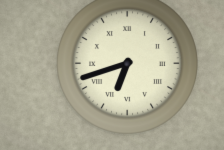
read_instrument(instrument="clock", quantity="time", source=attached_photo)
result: 6:42
